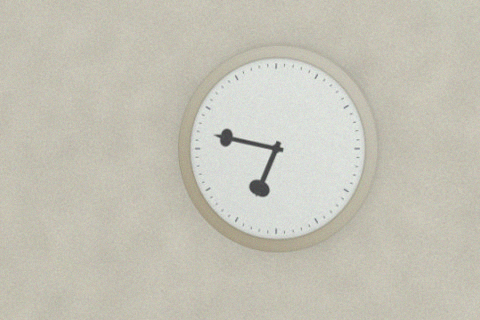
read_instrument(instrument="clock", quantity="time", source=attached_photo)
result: 6:47
